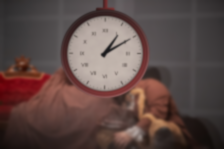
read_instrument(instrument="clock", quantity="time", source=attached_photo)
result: 1:10
